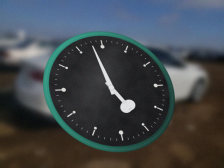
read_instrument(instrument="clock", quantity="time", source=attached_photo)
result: 4:58
